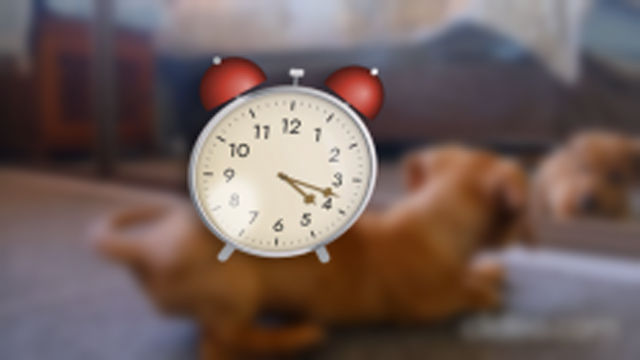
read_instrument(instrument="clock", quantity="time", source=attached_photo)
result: 4:18
